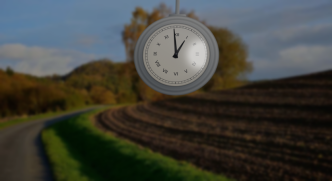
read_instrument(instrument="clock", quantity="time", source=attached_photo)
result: 12:59
